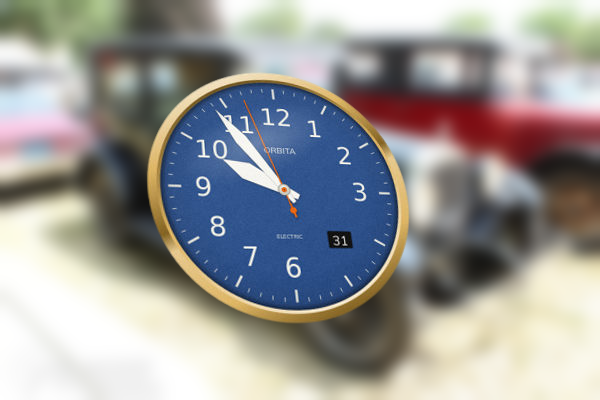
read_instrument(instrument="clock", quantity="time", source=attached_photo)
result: 9:53:57
